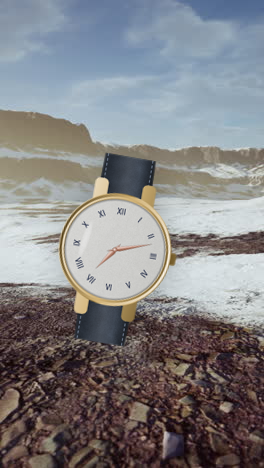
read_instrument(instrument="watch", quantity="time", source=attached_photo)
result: 7:12
